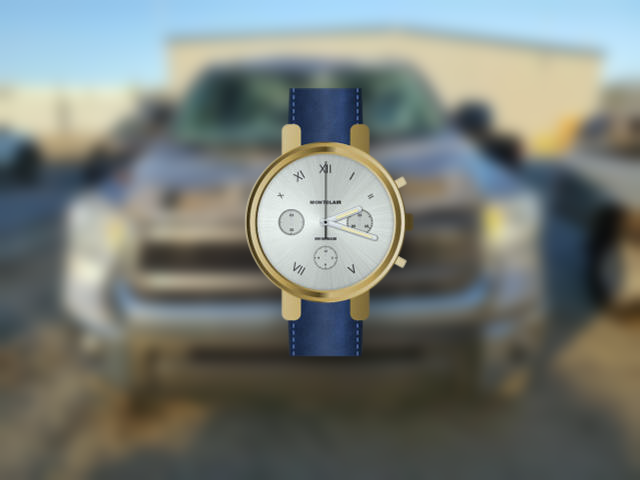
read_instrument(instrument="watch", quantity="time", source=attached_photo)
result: 2:18
